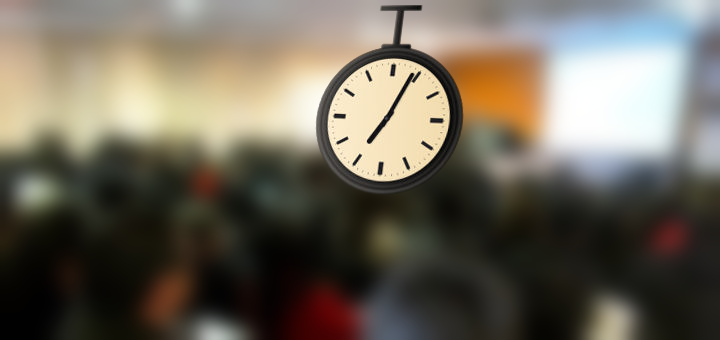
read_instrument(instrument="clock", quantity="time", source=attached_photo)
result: 7:04
